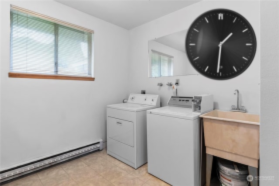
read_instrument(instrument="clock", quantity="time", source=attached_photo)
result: 1:31
